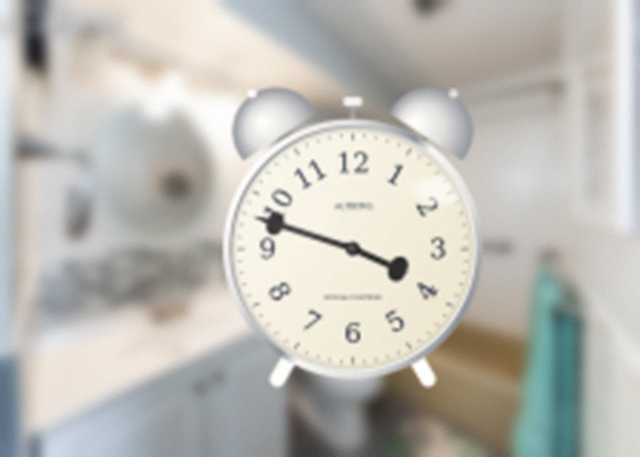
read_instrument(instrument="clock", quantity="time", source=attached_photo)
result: 3:48
